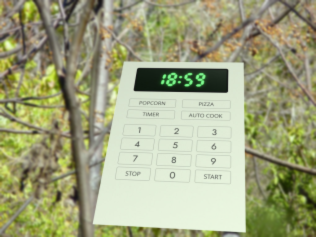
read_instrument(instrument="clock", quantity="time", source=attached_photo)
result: 18:59
